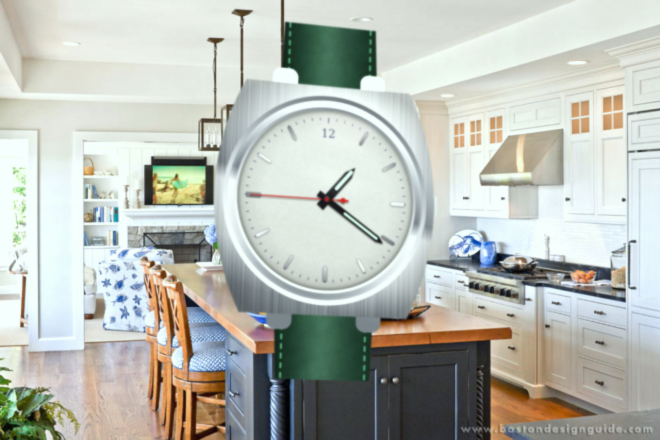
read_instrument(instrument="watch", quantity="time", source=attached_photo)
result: 1:20:45
